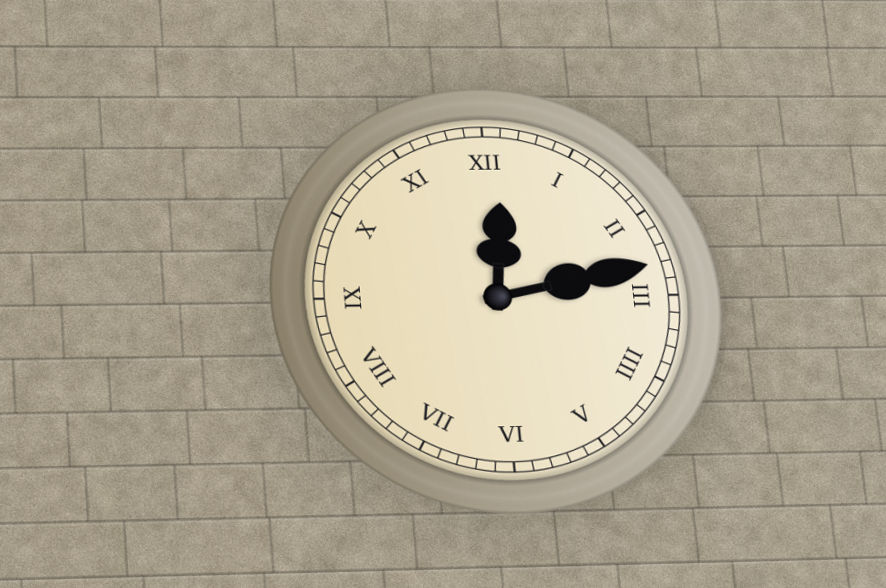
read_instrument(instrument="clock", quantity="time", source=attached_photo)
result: 12:13
